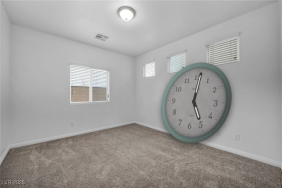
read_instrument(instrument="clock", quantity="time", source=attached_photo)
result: 5:01
